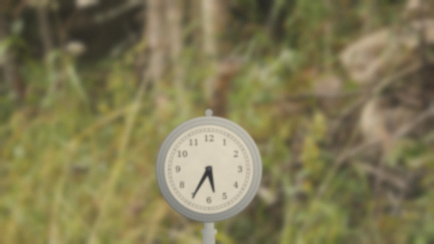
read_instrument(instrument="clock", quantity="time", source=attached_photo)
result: 5:35
